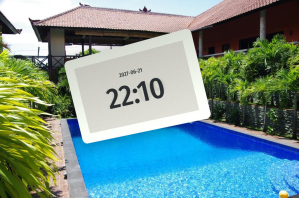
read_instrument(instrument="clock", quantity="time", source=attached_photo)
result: 22:10
